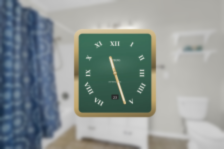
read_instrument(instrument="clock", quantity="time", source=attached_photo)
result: 11:27
